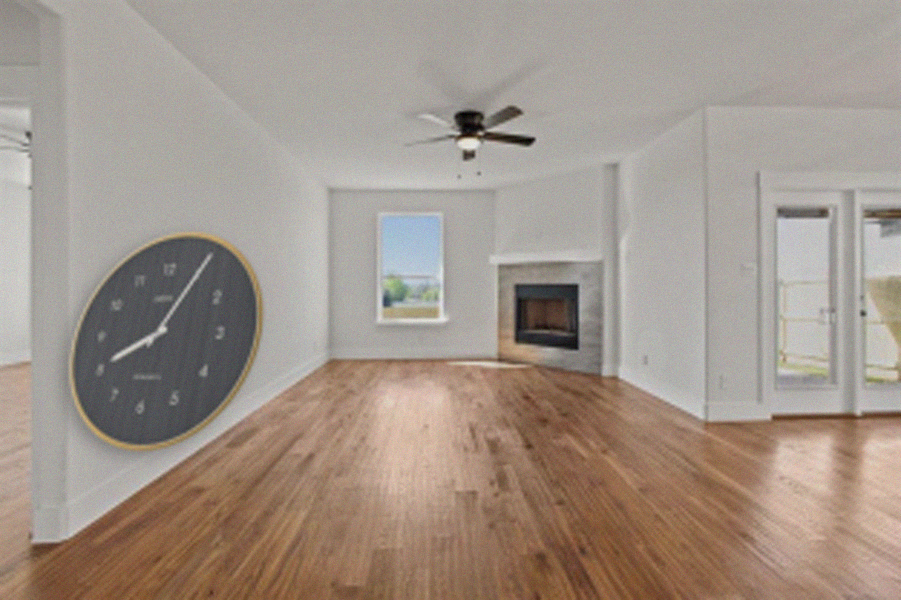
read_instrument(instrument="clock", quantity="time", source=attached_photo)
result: 8:05
